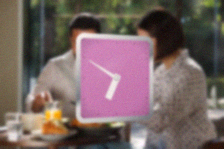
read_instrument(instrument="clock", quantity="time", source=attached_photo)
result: 6:50
